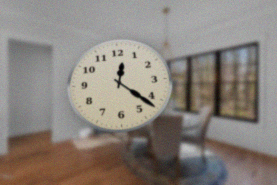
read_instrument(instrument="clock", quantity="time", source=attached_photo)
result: 12:22
